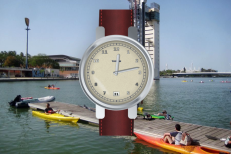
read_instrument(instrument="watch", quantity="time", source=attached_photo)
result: 12:13
